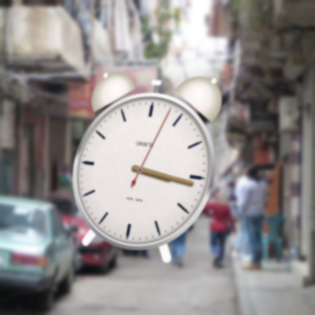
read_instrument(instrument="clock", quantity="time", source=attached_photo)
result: 3:16:03
